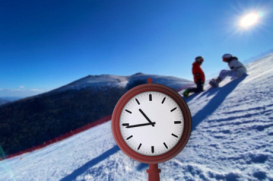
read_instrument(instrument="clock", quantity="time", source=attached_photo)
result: 10:44
